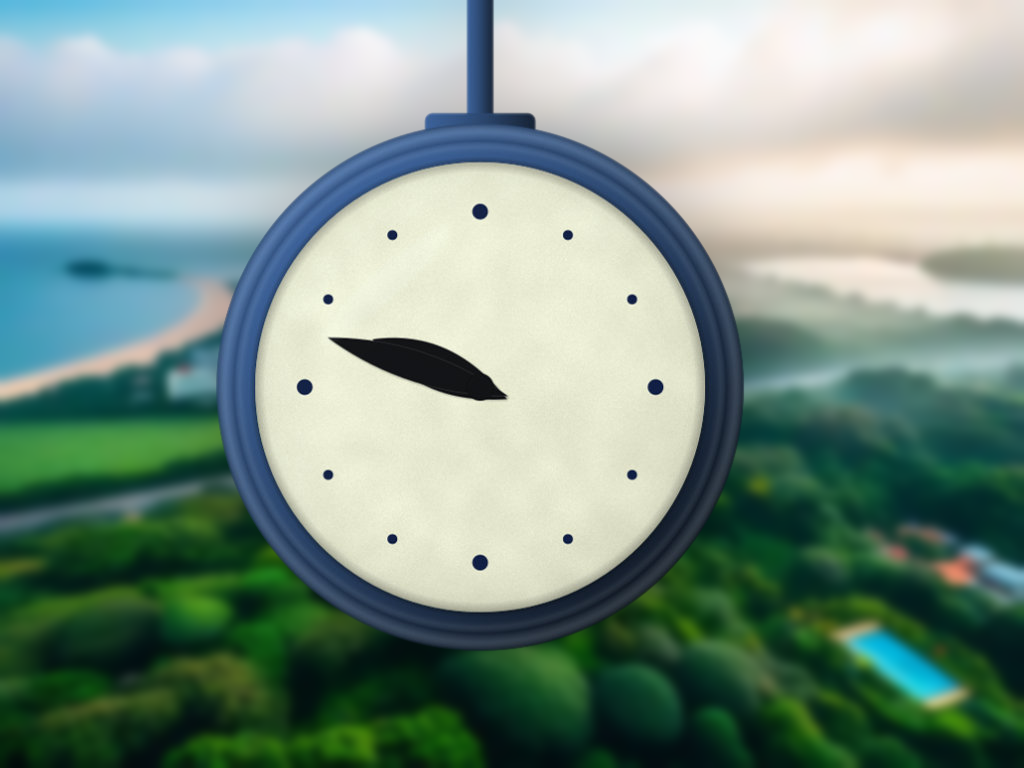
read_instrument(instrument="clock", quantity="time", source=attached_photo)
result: 9:48
